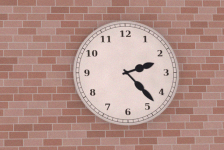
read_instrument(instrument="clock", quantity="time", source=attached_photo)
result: 2:23
